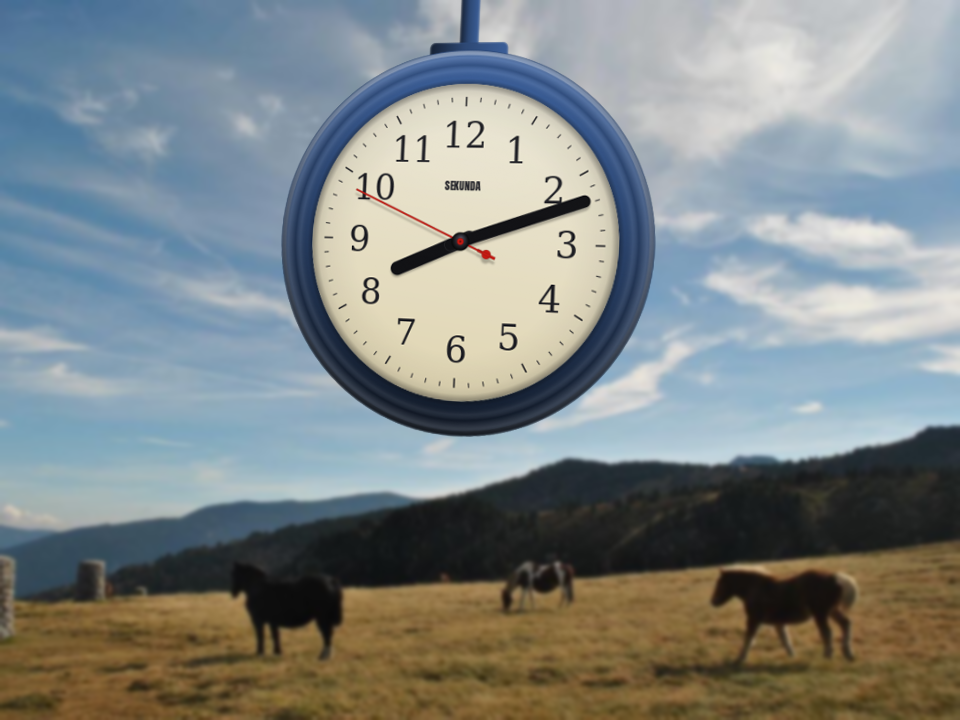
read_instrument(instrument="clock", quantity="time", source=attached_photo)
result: 8:11:49
